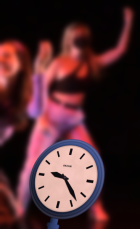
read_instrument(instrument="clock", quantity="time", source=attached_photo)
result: 9:23
